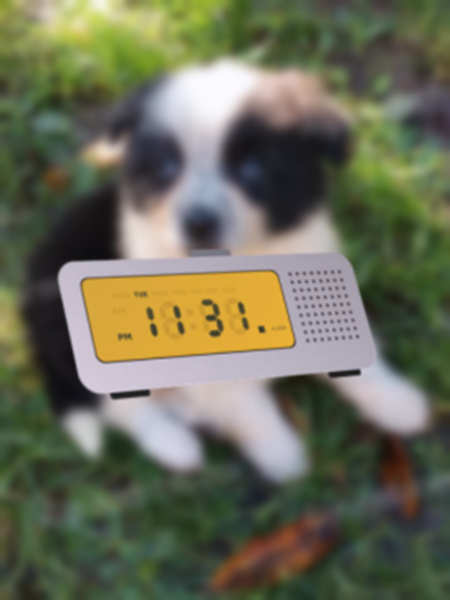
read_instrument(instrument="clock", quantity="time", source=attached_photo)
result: 11:31
